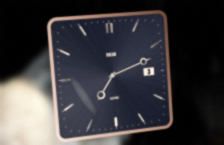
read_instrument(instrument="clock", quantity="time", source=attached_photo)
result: 7:12
